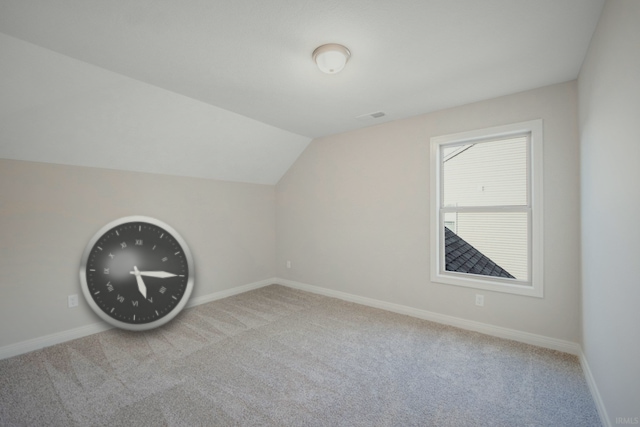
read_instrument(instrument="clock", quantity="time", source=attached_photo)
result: 5:15
